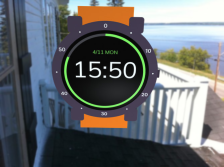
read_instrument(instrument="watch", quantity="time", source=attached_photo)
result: 15:50
